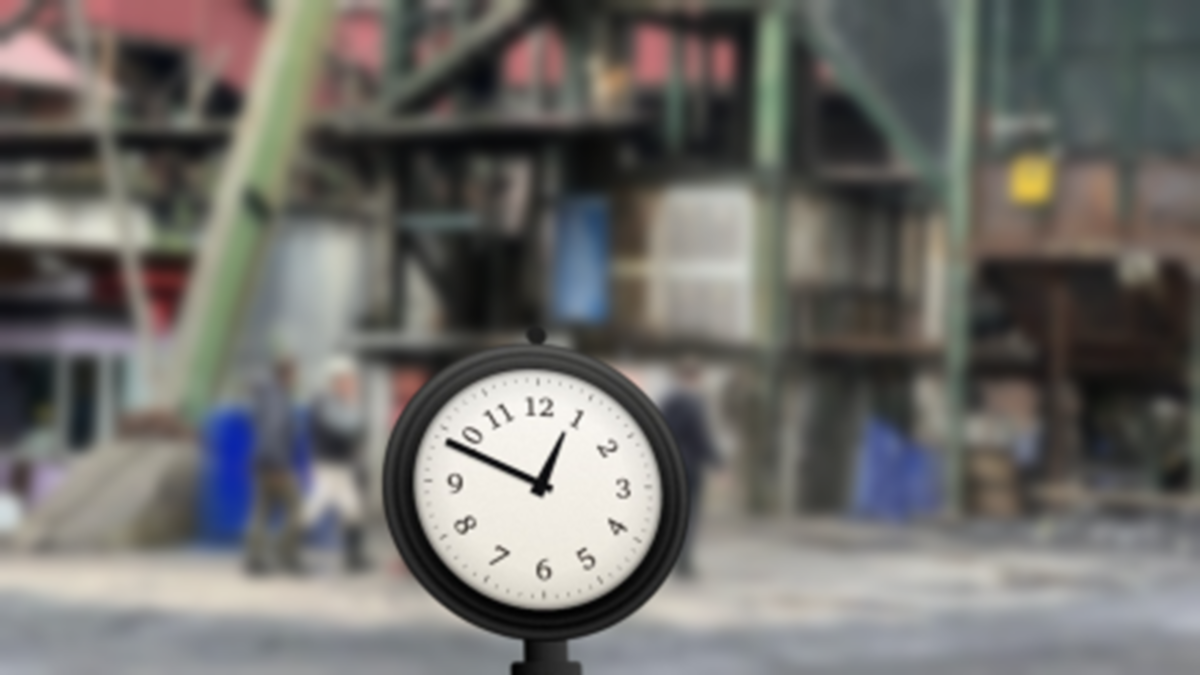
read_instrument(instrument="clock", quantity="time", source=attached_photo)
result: 12:49
